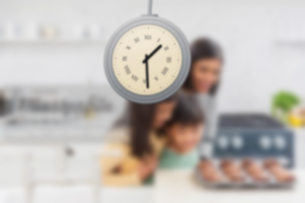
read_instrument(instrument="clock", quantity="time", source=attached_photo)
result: 1:29
